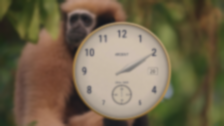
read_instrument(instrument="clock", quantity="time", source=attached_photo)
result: 2:10
